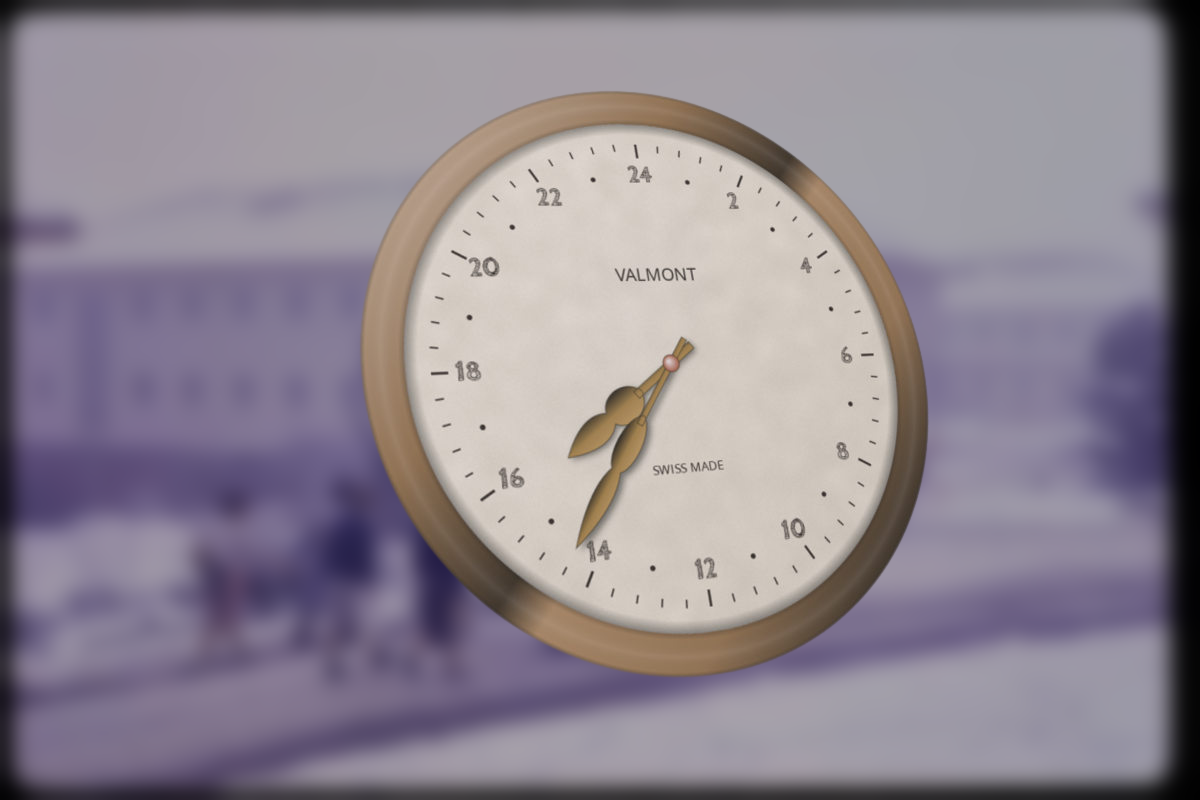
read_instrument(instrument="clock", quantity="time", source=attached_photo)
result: 15:36
